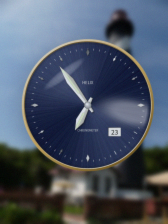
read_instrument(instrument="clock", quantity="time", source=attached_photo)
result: 6:54
